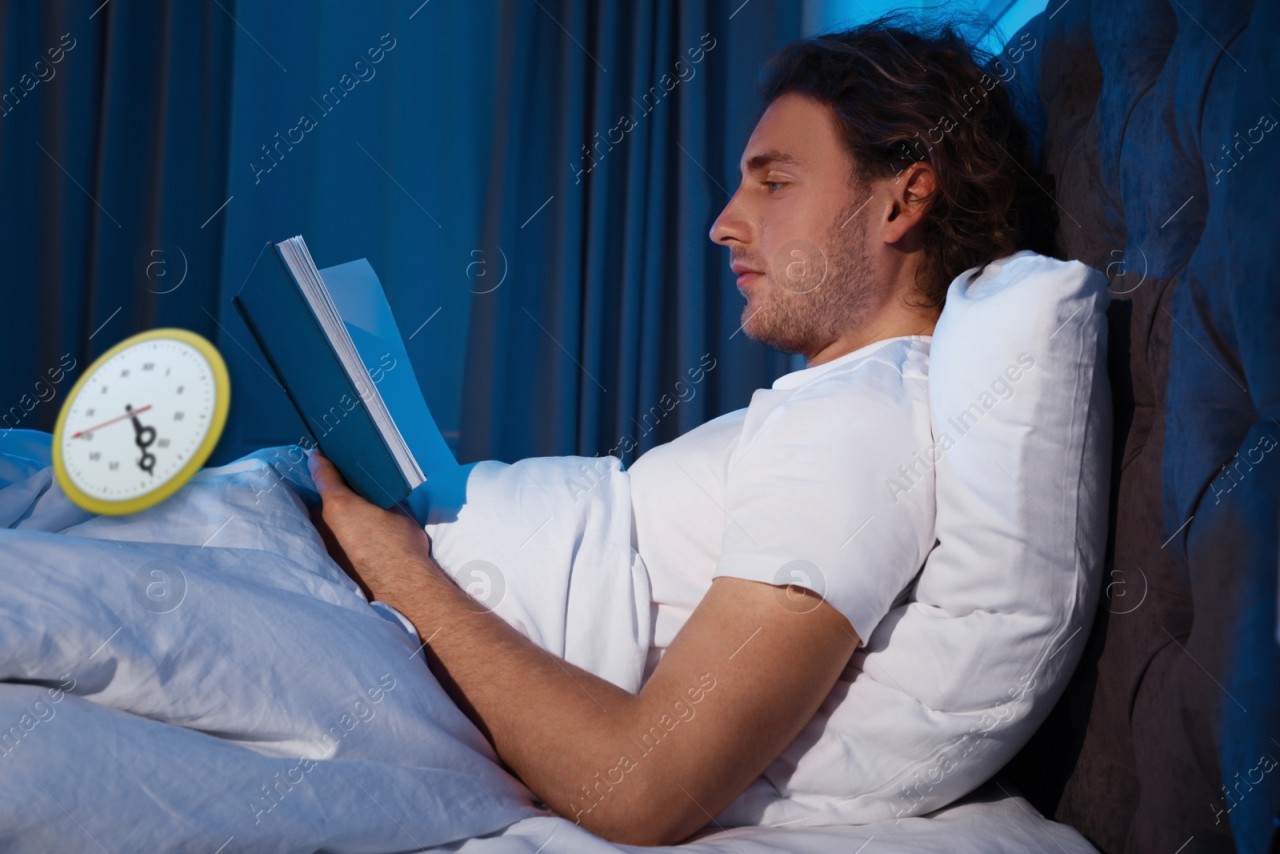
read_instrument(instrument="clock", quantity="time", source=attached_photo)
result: 4:23:41
